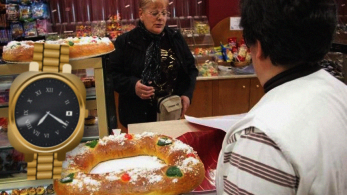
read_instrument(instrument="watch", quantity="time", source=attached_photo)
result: 7:20
